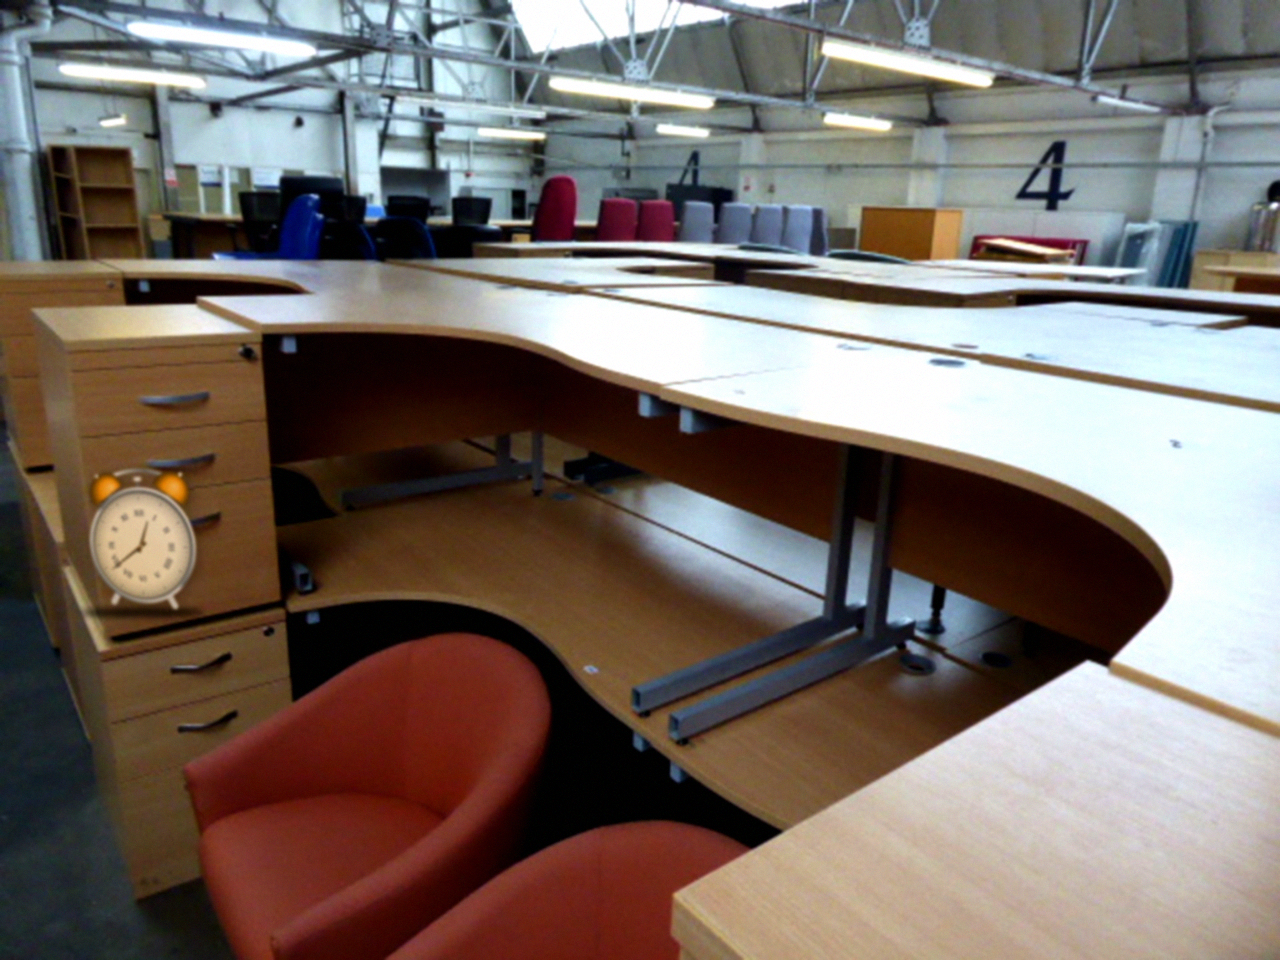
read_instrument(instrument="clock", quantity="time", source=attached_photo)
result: 12:39
